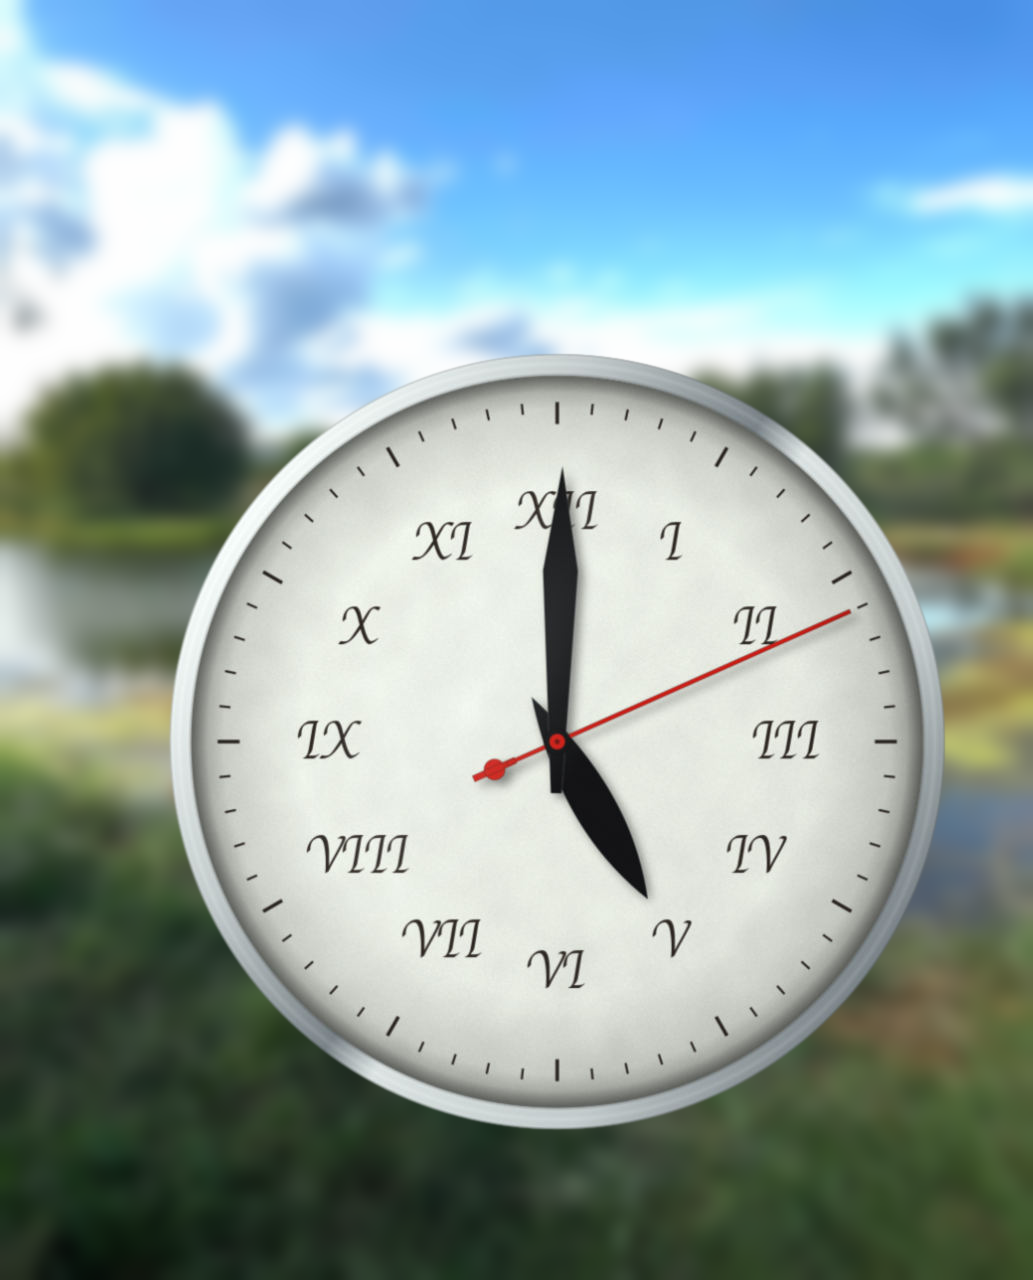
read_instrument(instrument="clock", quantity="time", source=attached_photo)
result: 5:00:11
